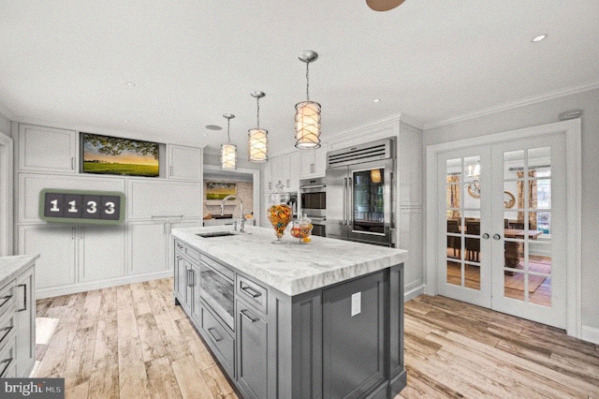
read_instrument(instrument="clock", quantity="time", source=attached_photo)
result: 11:33
